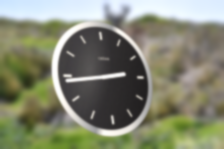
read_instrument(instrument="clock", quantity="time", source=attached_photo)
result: 2:44
